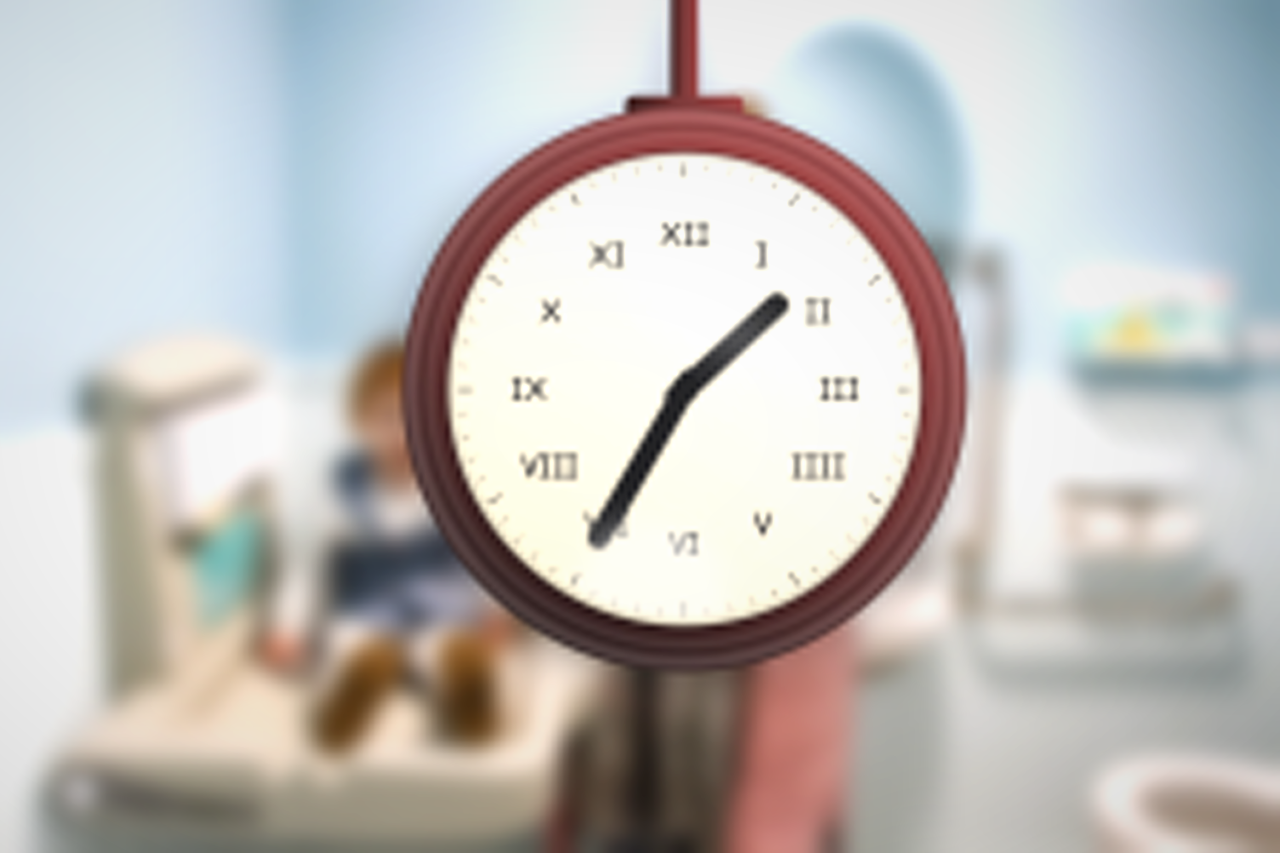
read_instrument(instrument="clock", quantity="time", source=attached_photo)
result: 1:35
